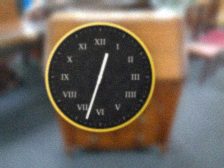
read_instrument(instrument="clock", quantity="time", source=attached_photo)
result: 12:33
